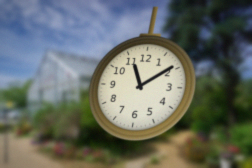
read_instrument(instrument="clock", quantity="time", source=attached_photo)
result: 11:09
